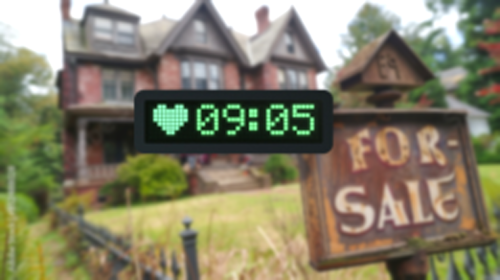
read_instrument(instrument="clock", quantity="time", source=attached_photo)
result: 9:05
